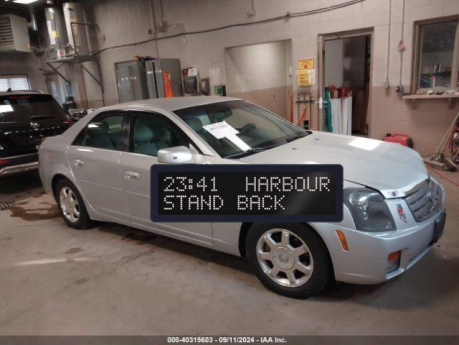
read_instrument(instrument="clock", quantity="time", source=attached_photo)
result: 23:41
